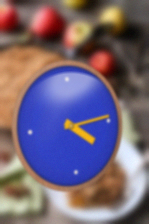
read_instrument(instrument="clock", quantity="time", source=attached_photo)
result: 4:14
